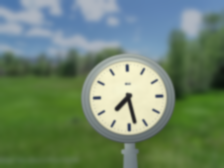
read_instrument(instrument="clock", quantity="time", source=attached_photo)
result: 7:28
